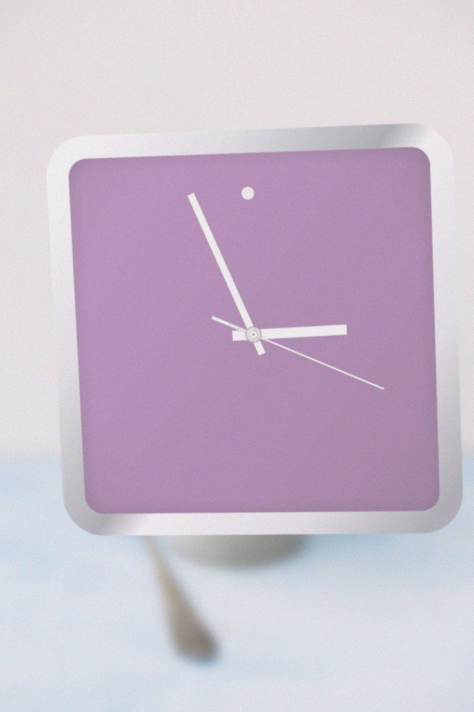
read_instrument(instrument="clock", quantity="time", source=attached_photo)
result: 2:56:19
